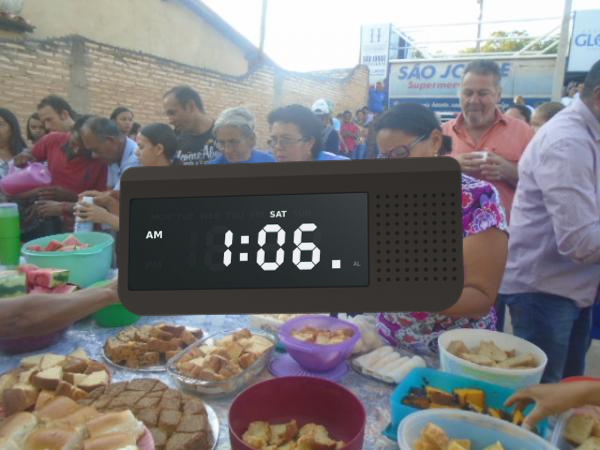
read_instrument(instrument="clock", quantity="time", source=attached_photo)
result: 1:06
